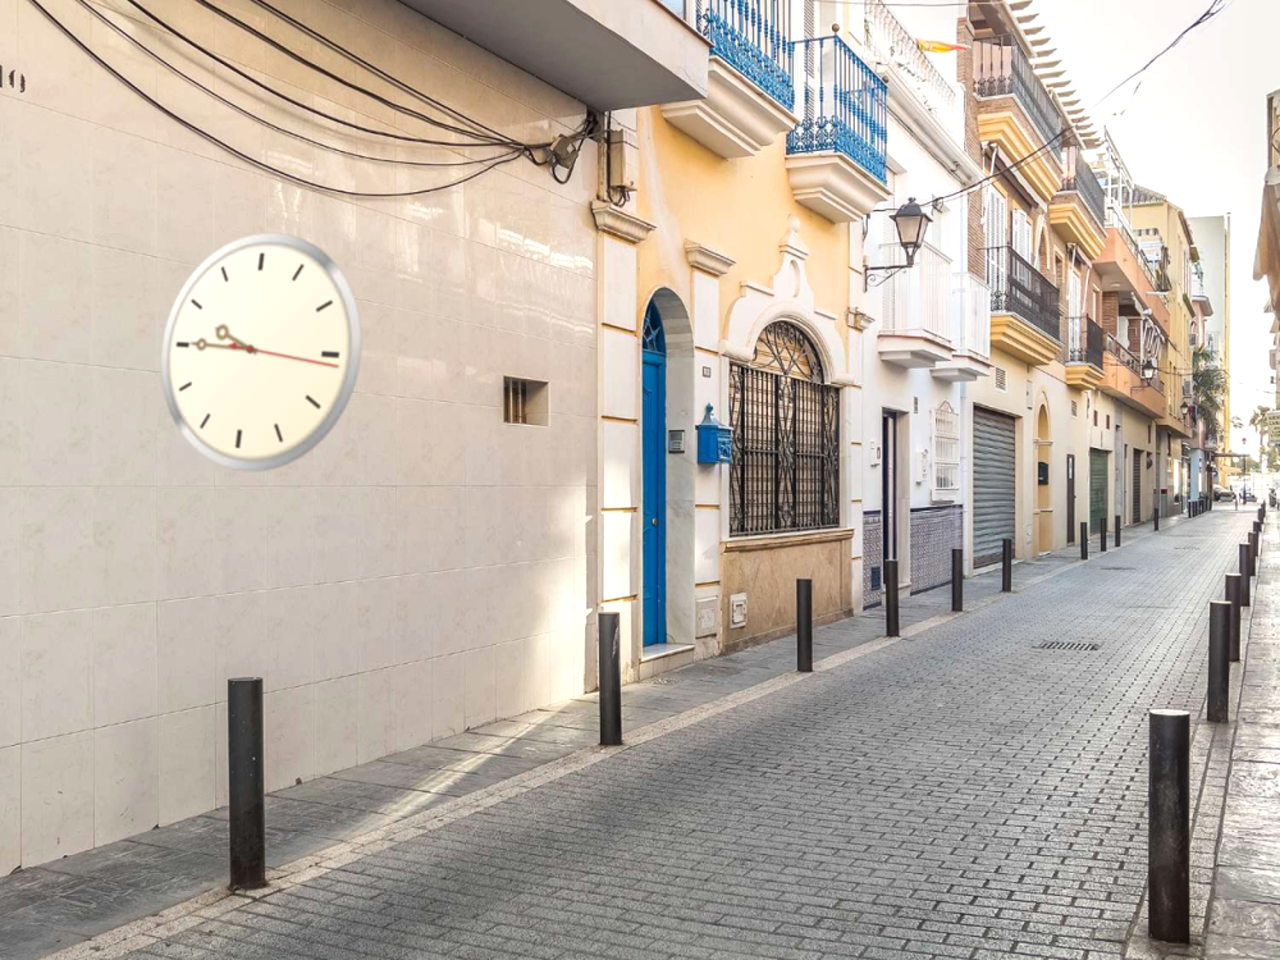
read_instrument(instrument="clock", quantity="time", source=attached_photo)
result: 9:45:16
